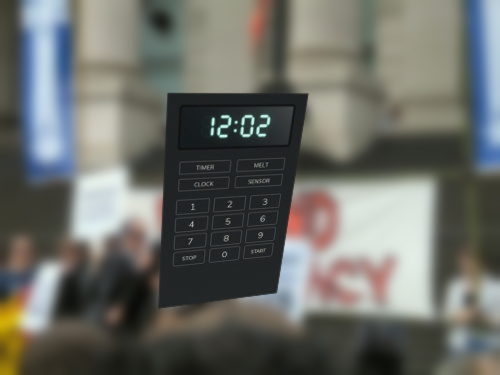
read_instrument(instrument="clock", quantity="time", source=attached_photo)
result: 12:02
